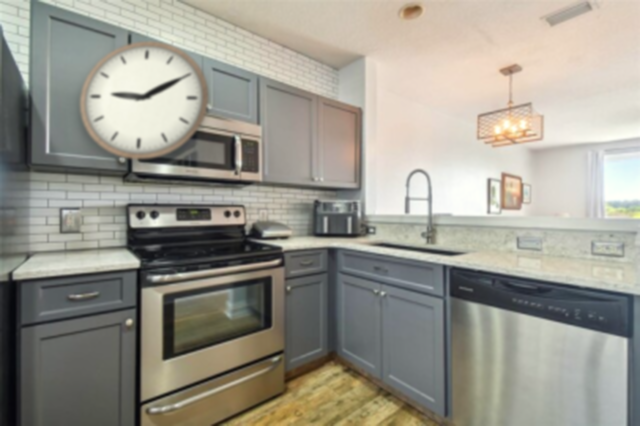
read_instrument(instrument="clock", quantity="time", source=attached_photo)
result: 9:10
